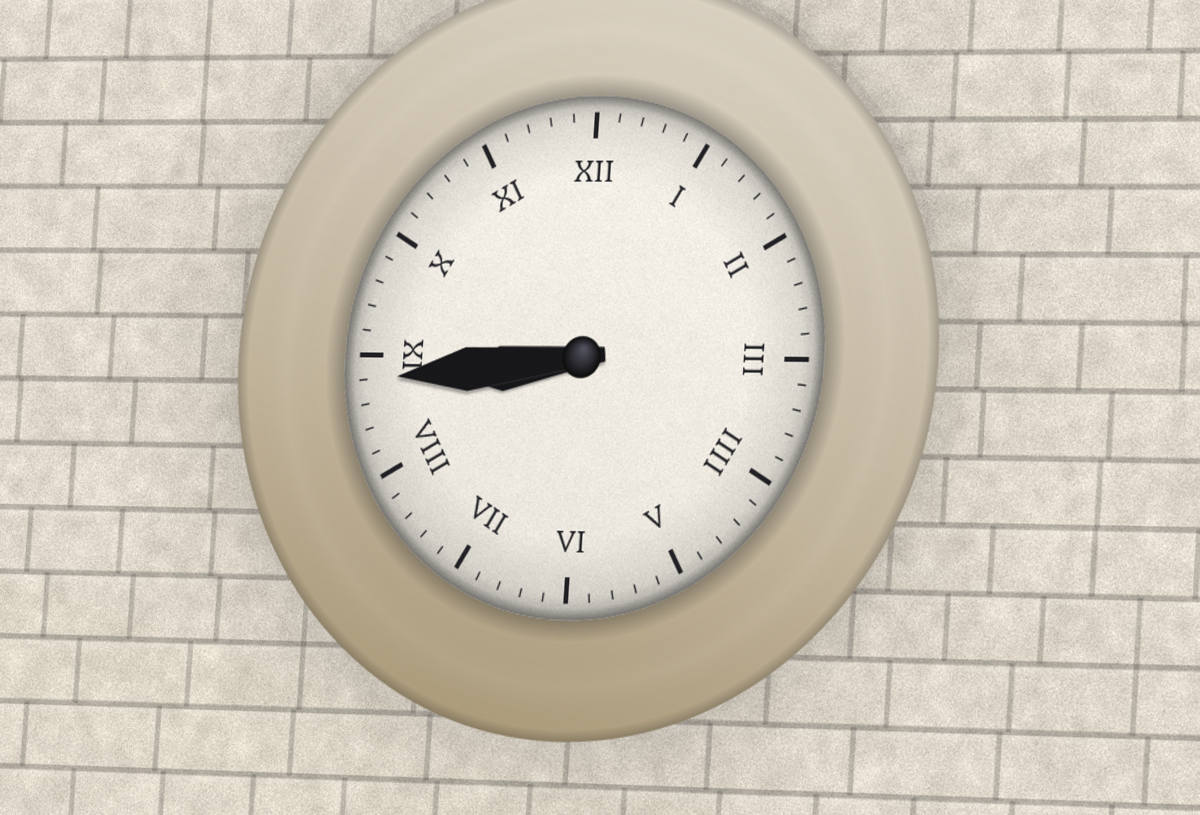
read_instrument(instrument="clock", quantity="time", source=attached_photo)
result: 8:44
